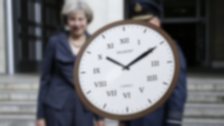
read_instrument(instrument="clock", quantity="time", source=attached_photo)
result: 10:10
